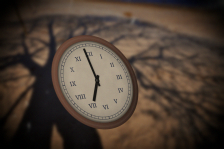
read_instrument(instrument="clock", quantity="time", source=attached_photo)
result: 6:59
